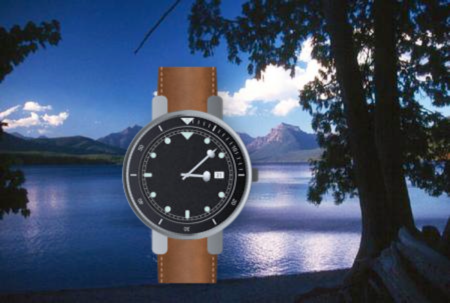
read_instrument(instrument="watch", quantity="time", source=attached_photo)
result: 3:08
